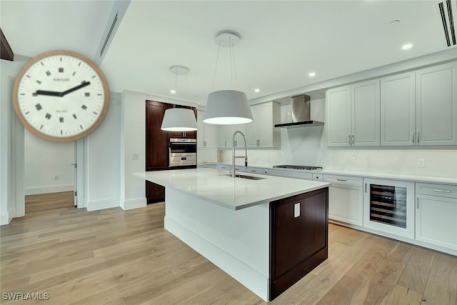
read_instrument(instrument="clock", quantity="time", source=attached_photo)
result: 9:11
